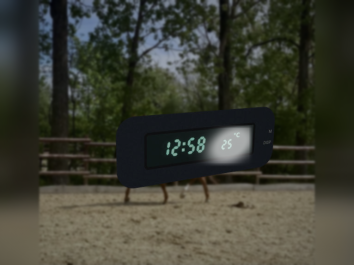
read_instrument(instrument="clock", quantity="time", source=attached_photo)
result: 12:58
